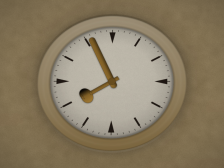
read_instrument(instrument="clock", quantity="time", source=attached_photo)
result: 7:56
